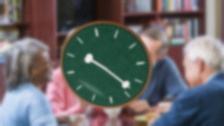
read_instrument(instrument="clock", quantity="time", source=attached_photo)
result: 10:23
